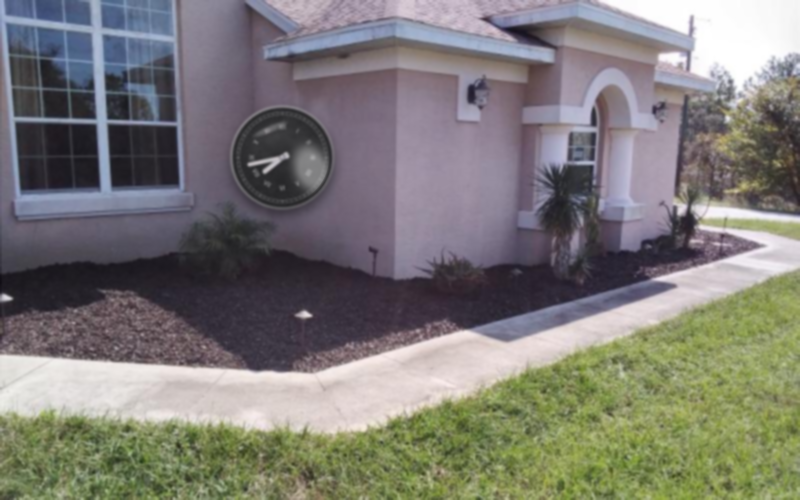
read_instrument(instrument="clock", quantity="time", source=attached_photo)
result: 7:43
